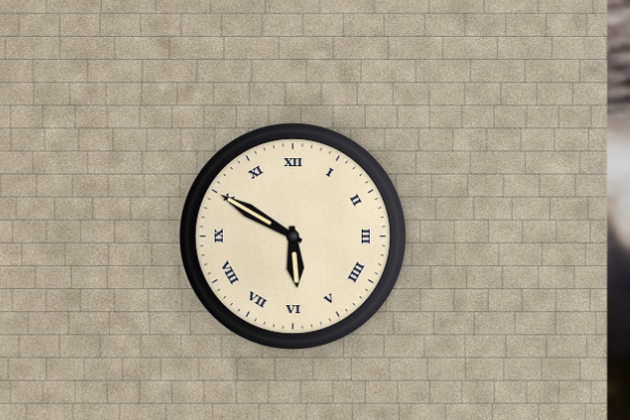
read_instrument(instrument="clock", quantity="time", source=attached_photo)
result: 5:50
